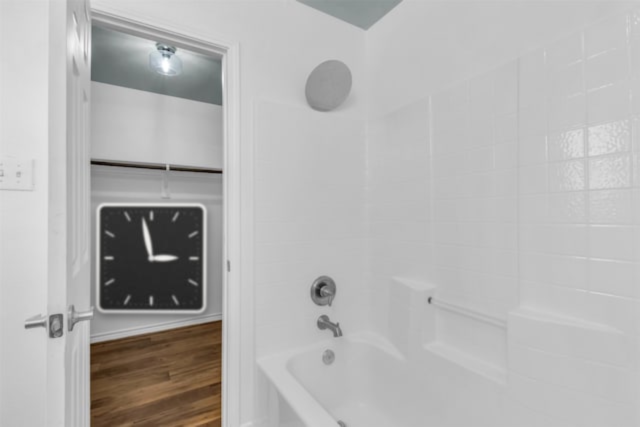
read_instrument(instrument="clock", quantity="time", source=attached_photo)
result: 2:58
